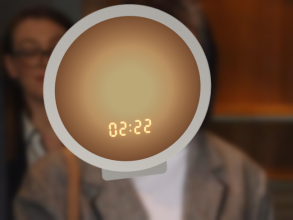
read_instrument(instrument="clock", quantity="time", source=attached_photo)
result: 2:22
